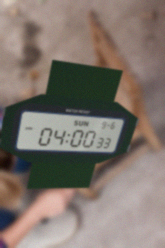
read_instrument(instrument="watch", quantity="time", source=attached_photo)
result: 4:00:33
